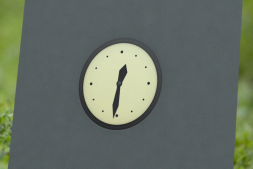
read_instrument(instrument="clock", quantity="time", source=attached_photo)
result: 12:31
